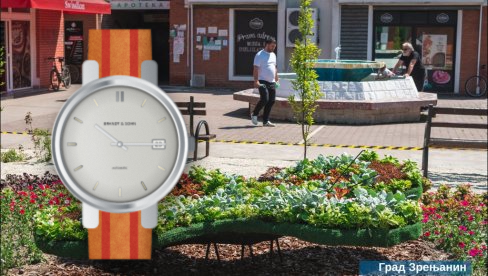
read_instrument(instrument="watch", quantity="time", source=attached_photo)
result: 10:15
